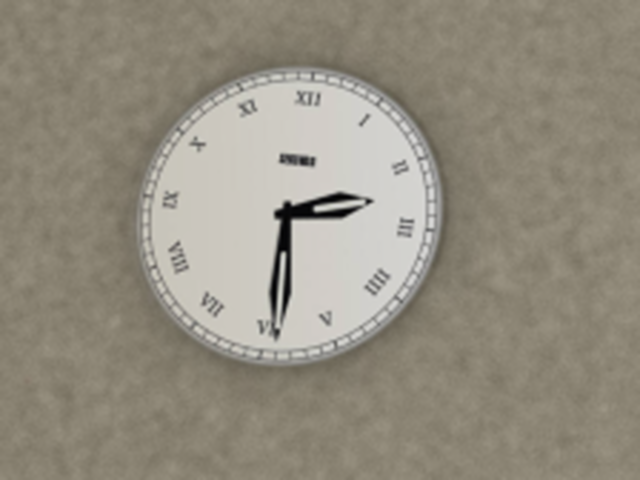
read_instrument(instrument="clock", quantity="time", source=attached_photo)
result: 2:29
